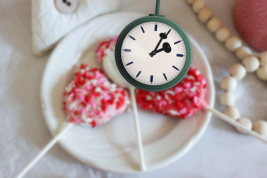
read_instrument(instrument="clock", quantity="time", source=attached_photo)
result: 2:04
